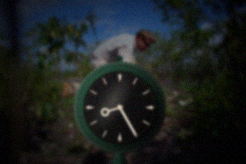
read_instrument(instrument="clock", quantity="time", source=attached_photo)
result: 8:25
